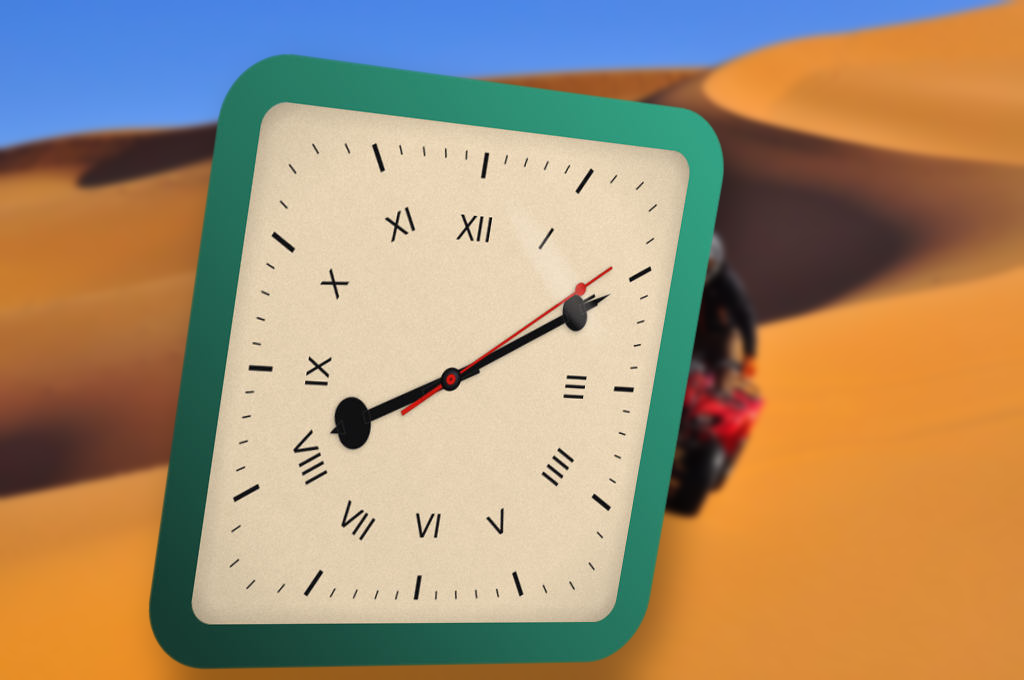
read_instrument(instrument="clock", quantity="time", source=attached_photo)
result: 8:10:09
